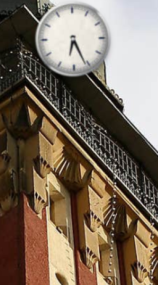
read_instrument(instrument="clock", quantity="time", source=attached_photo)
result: 6:26
